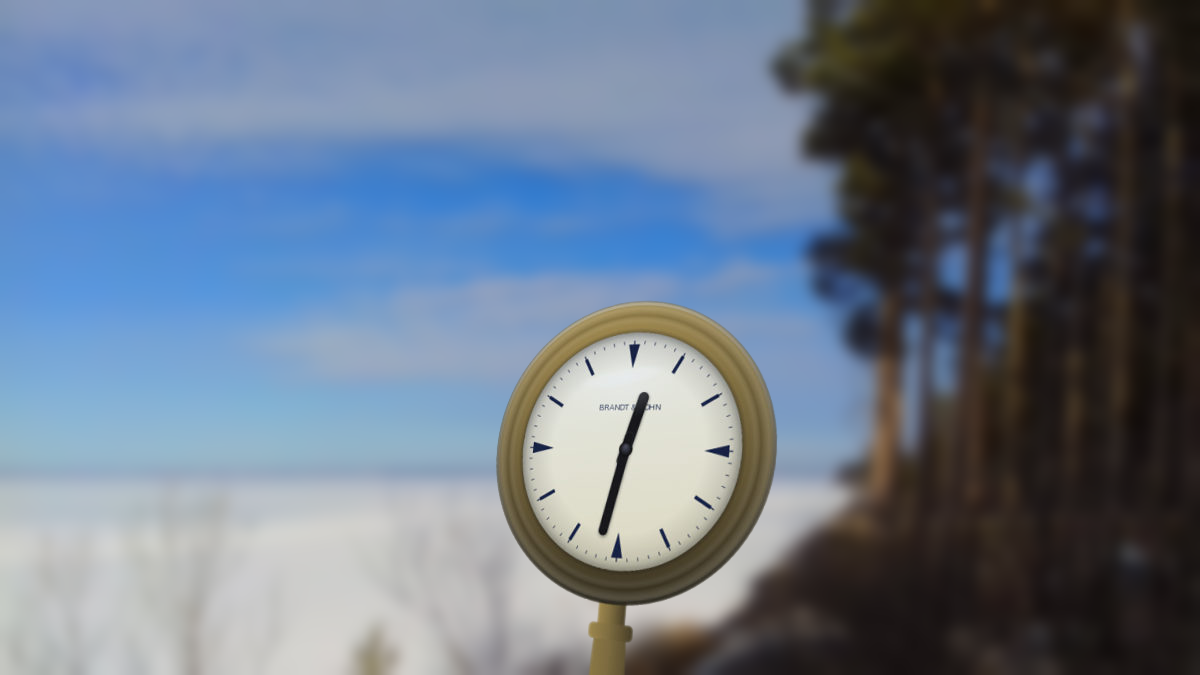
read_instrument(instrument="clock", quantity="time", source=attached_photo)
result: 12:32
